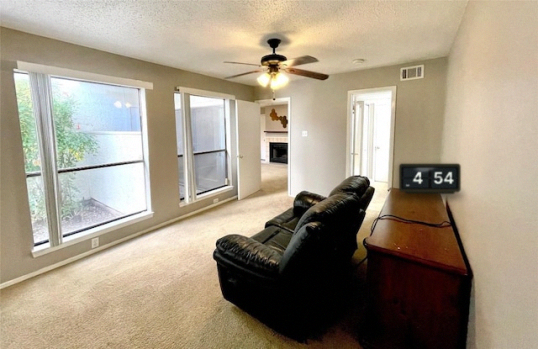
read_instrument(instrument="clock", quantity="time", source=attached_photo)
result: 4:54
